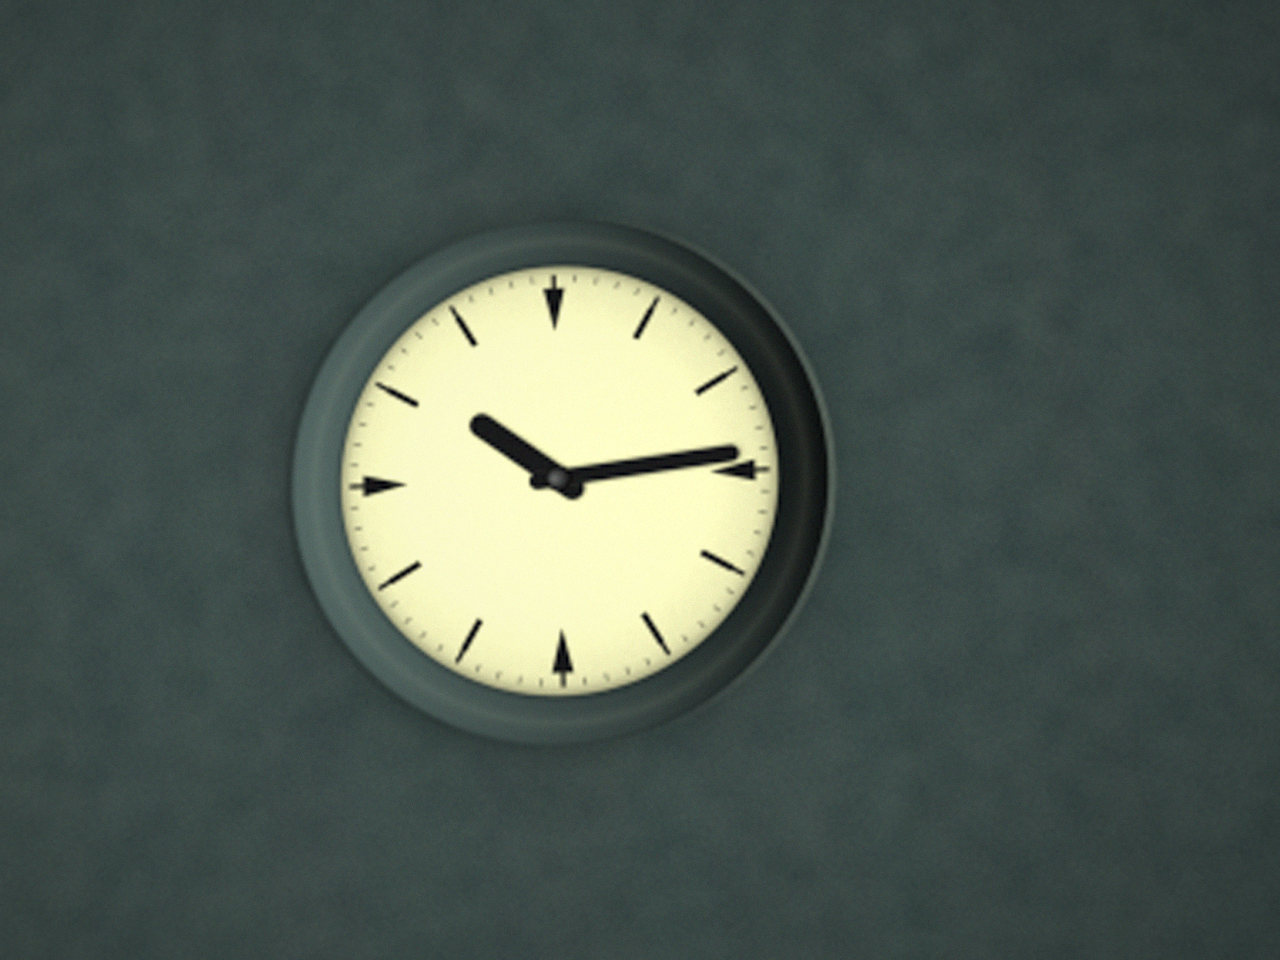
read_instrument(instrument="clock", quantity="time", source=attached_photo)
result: 10:14
